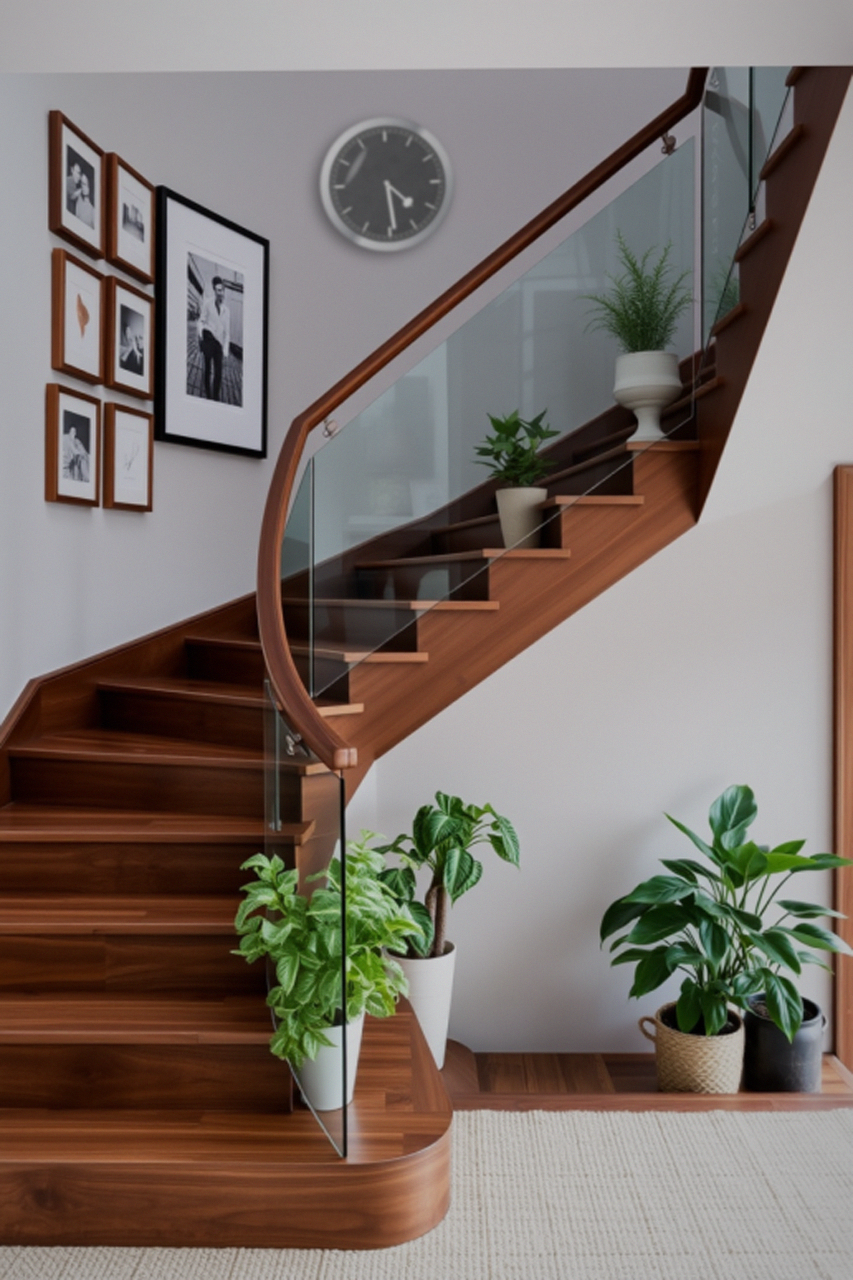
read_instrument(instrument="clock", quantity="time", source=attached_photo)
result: 4:29
